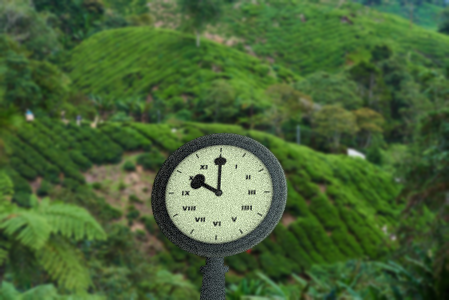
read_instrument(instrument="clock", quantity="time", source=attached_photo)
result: 10:00
